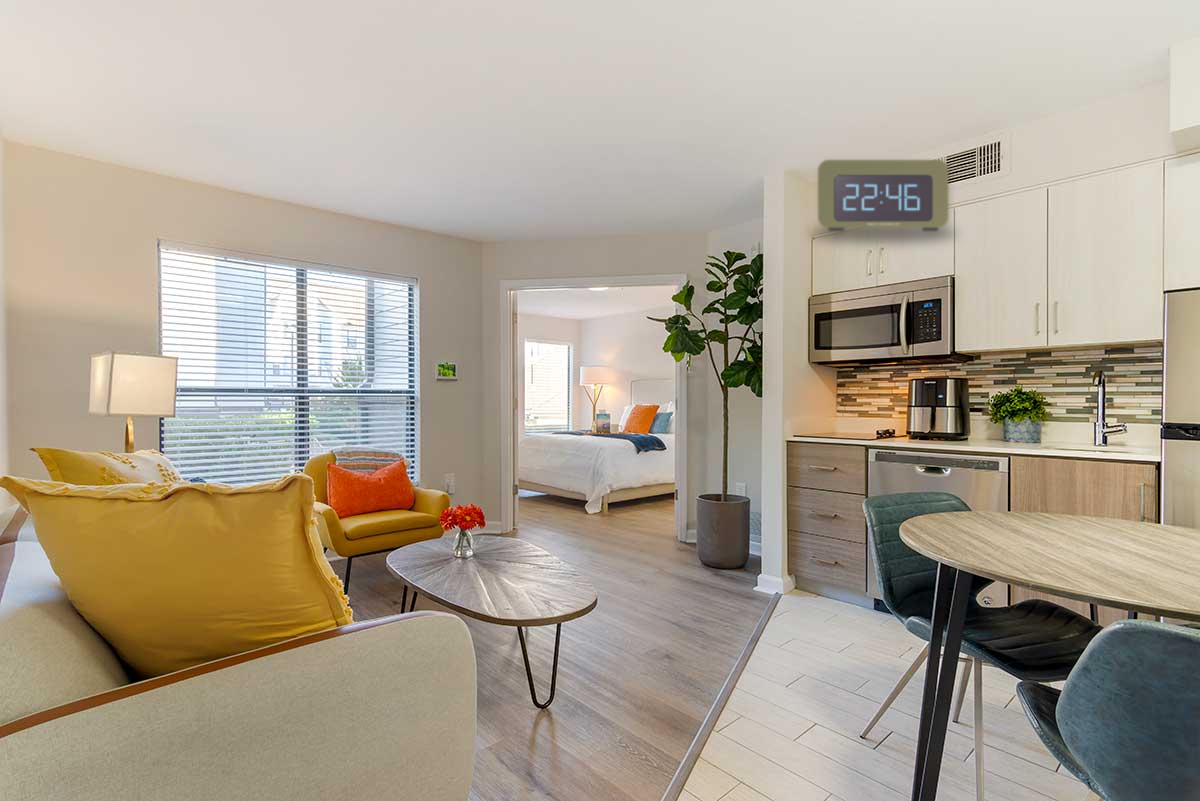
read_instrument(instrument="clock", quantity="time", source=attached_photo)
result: 22:46
